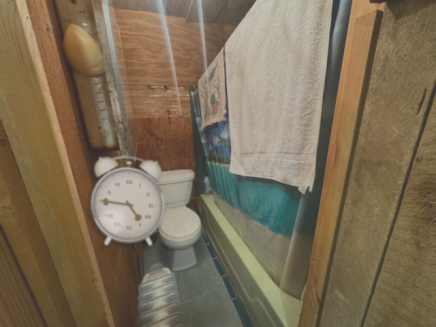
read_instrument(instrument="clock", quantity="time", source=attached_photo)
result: 4:46
